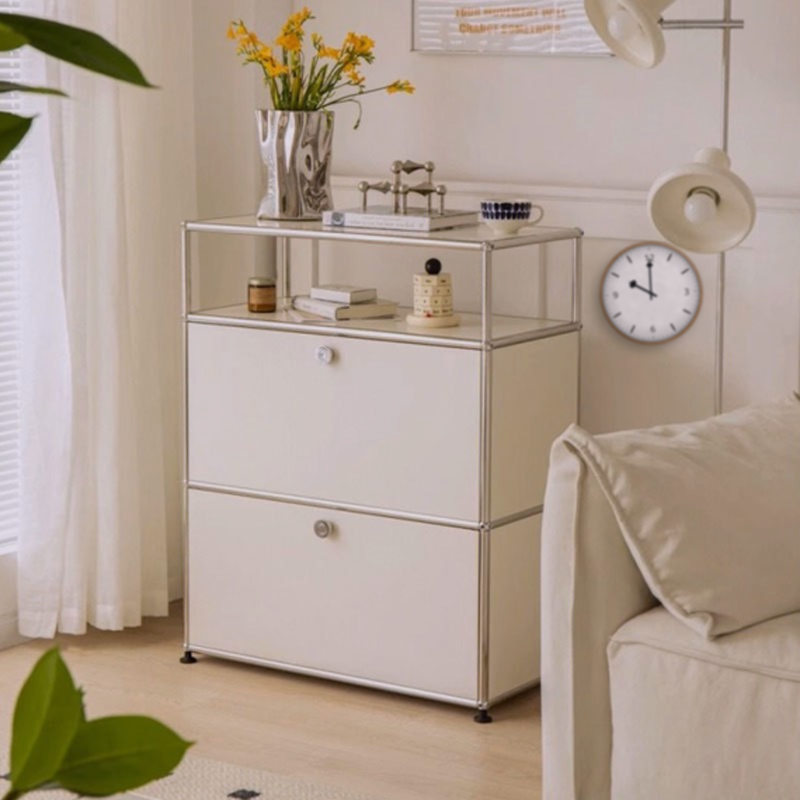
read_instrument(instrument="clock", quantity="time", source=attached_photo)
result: 10:00
